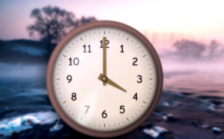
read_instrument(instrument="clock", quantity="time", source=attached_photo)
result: 4:00
